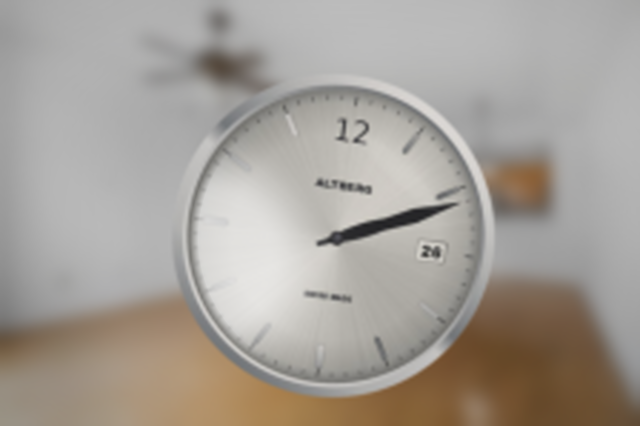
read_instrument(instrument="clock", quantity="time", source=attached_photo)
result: 2:11
